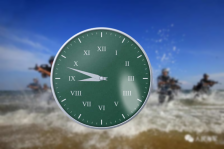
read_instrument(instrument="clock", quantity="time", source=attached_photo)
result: 8:48
